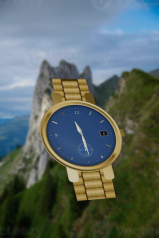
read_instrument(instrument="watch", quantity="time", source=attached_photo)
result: 11:29
